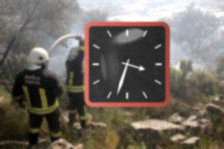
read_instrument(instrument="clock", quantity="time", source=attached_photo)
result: 3:33
